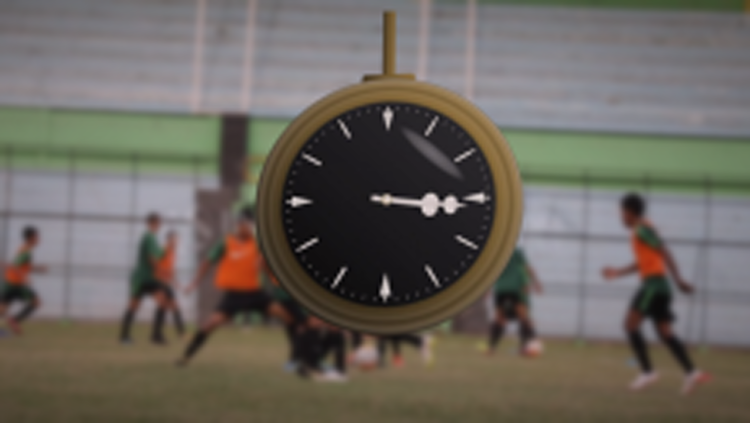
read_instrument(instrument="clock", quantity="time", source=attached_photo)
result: 3:16
